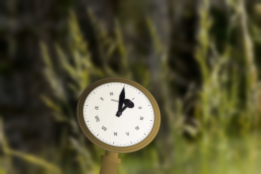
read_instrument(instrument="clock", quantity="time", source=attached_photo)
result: 1:00
